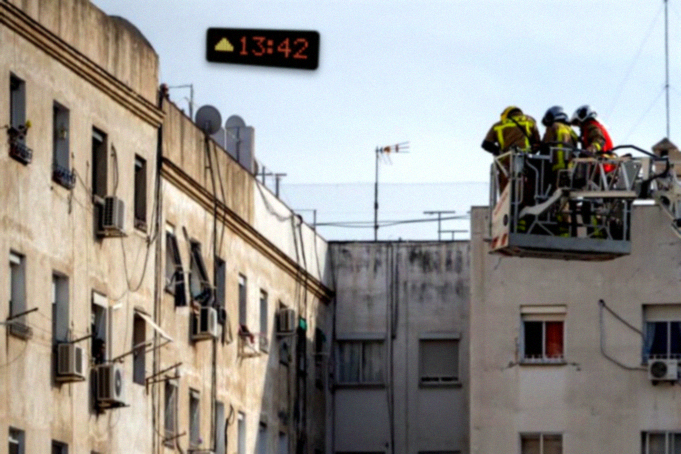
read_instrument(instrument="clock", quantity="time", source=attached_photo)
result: 13:42
